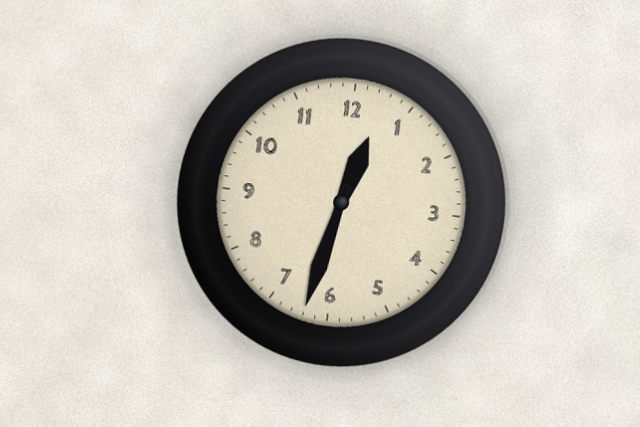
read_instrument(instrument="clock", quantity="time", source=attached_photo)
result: 12:32
